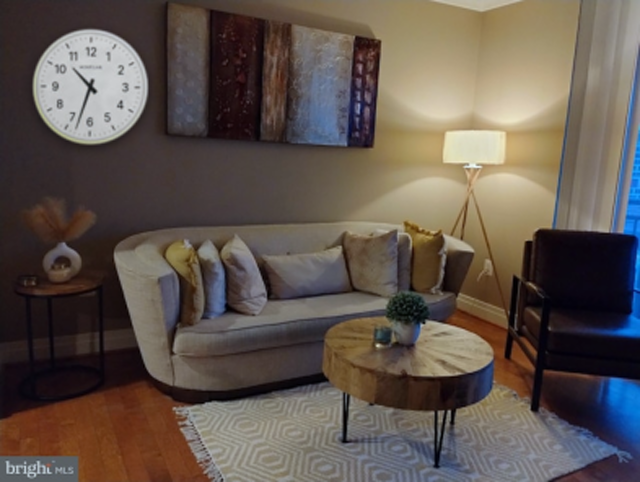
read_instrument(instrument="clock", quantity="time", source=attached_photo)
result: 10:33
